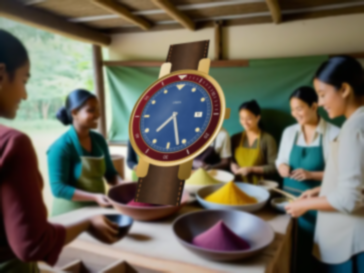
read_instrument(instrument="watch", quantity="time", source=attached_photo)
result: 7:27
